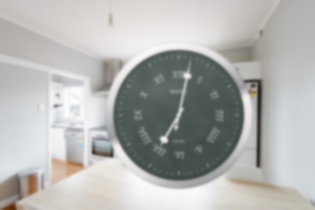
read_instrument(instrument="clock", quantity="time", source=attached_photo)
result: 7:02:02
